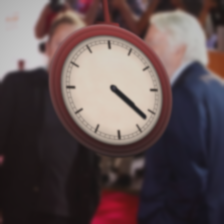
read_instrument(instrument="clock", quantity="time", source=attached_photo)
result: 4:22
